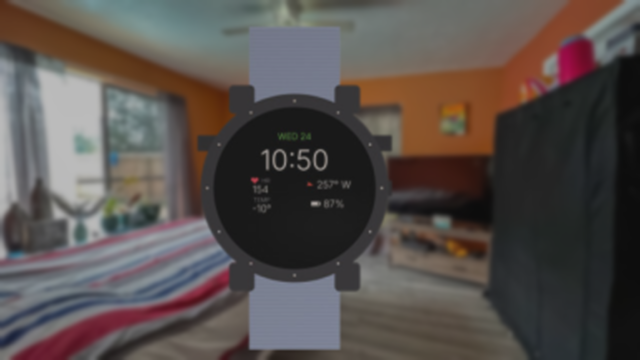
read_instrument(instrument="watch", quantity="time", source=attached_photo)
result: 10:50
